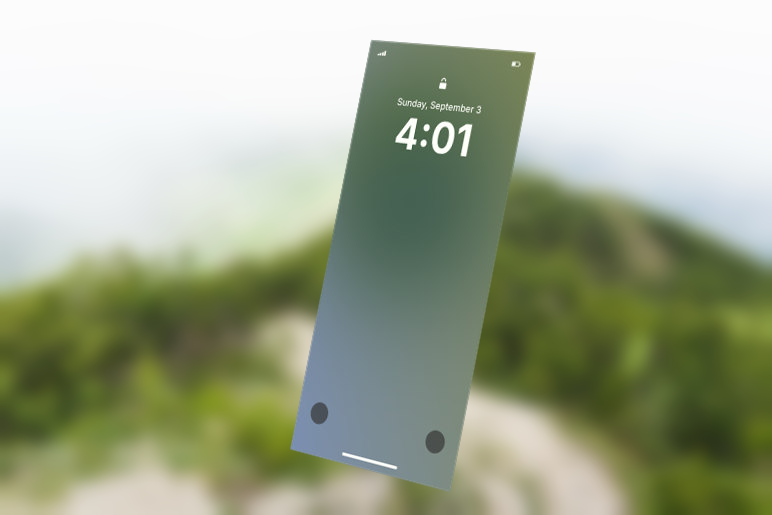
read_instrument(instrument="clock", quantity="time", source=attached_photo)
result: 4:01
